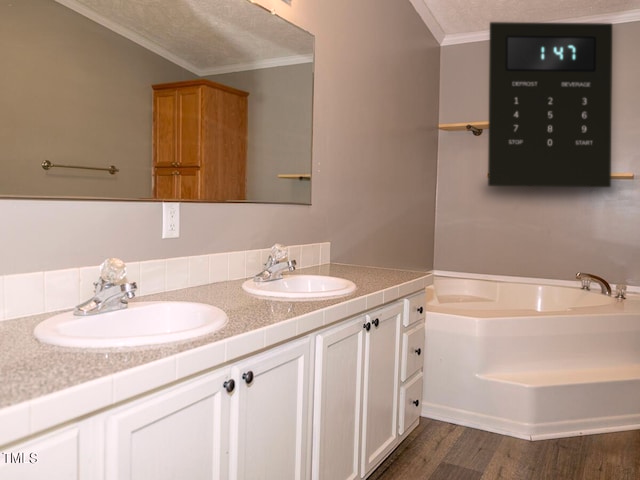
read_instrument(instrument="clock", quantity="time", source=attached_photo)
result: 1:47
